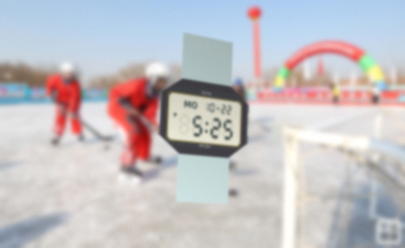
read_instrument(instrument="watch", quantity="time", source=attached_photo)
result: 5:25
